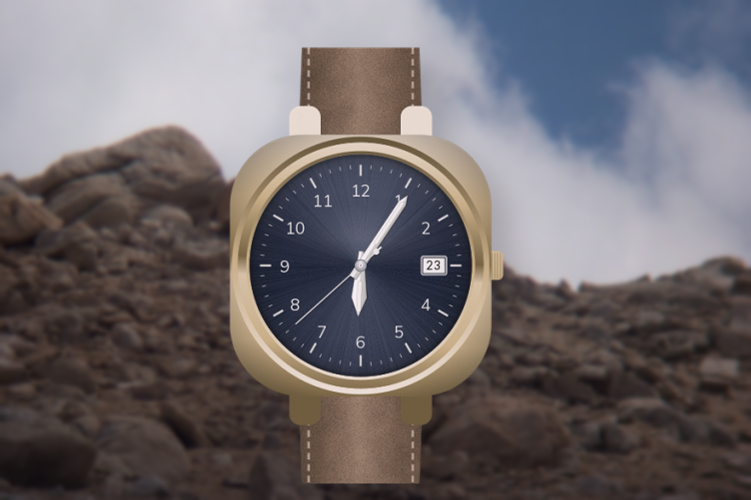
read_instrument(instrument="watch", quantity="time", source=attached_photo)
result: 6:05:38
